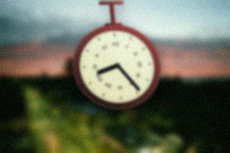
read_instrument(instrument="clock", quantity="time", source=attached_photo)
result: 8:24
